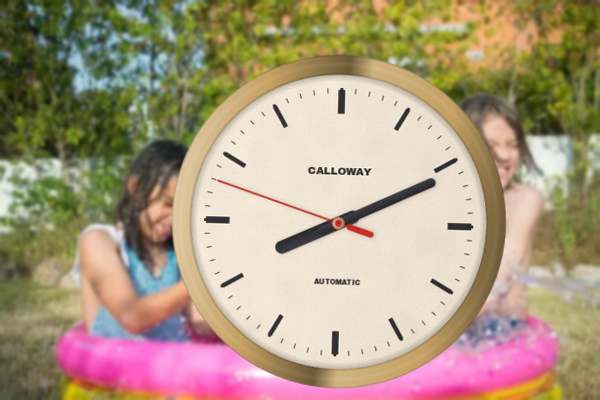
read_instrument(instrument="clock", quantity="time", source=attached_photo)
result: 8:10:48
